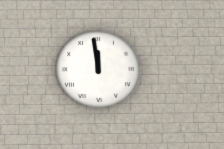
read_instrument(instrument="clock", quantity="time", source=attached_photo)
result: 11:59
